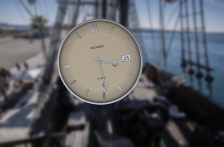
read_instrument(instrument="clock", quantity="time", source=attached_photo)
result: 3:29
